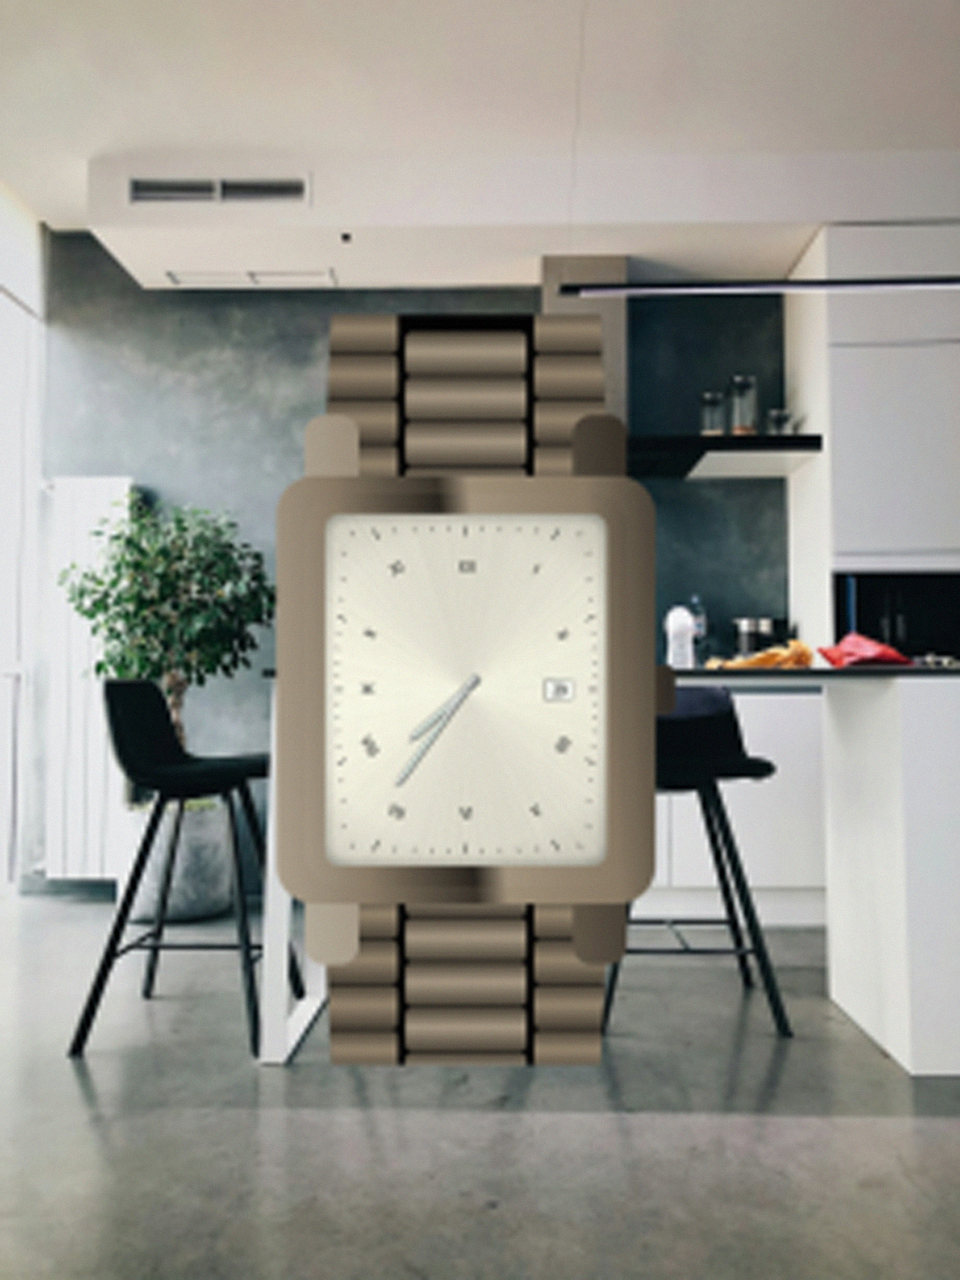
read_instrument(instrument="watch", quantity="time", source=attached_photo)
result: 7:36
